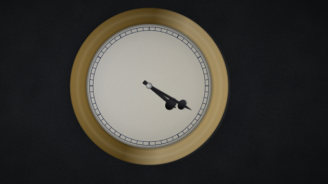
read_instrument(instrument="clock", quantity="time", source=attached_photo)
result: 4:20
